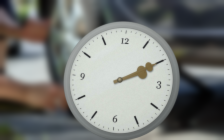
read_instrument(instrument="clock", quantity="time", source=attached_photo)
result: 2:10
